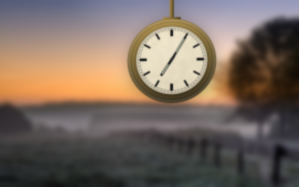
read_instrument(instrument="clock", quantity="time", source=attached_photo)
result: 7:05
